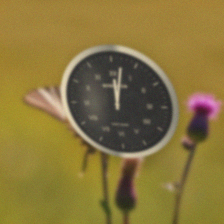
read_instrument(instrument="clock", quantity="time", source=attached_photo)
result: 12:02
